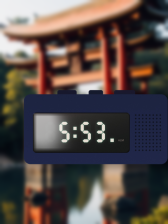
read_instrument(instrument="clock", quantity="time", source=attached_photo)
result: 5:53
